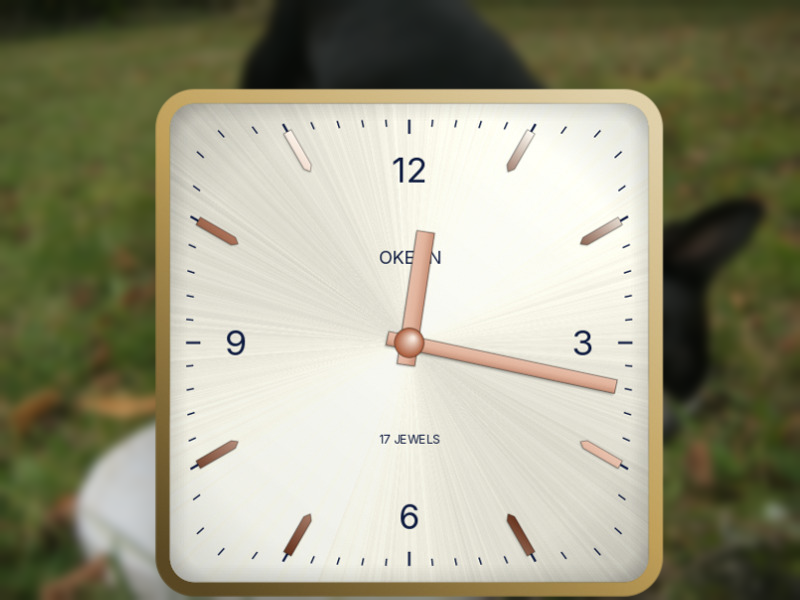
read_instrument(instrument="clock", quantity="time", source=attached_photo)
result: 12:17
